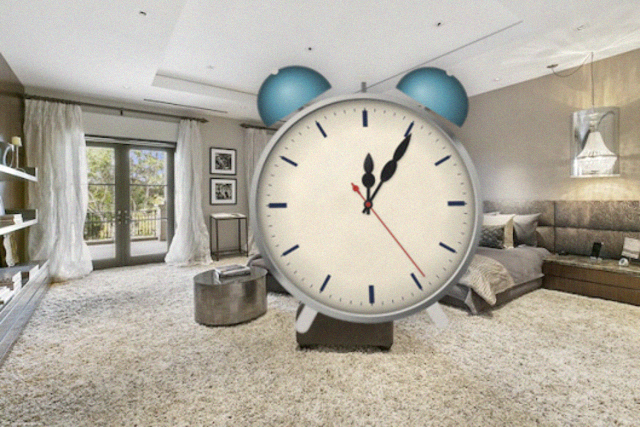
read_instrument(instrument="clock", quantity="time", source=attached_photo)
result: 12:05:24
